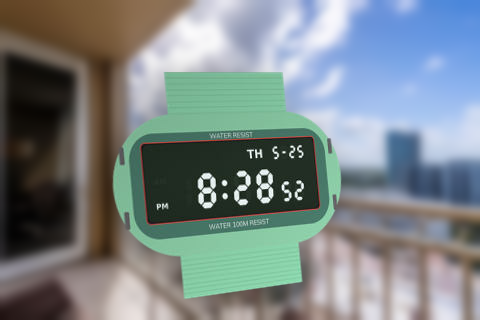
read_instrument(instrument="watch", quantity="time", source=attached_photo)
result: 8:28:52
